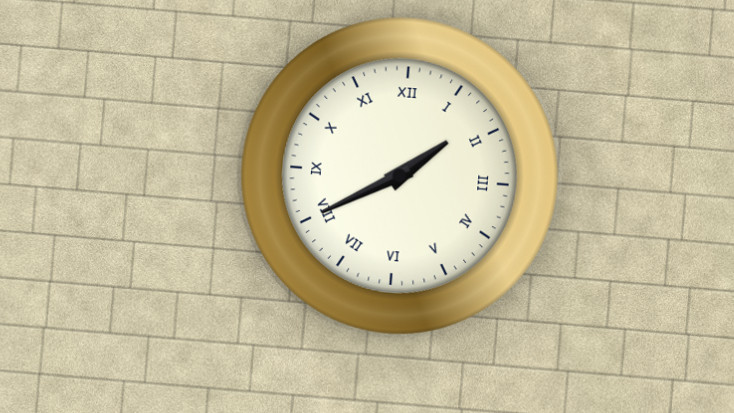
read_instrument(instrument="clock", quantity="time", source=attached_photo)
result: 1:40
